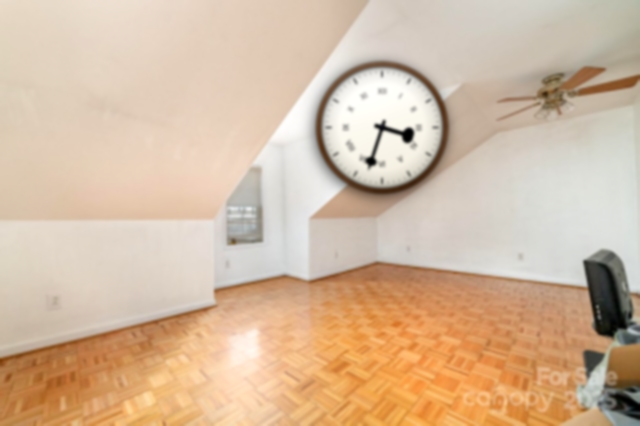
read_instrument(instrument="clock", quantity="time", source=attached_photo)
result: 3:33
